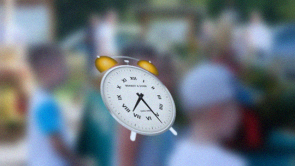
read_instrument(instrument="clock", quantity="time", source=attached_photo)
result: 7:26
